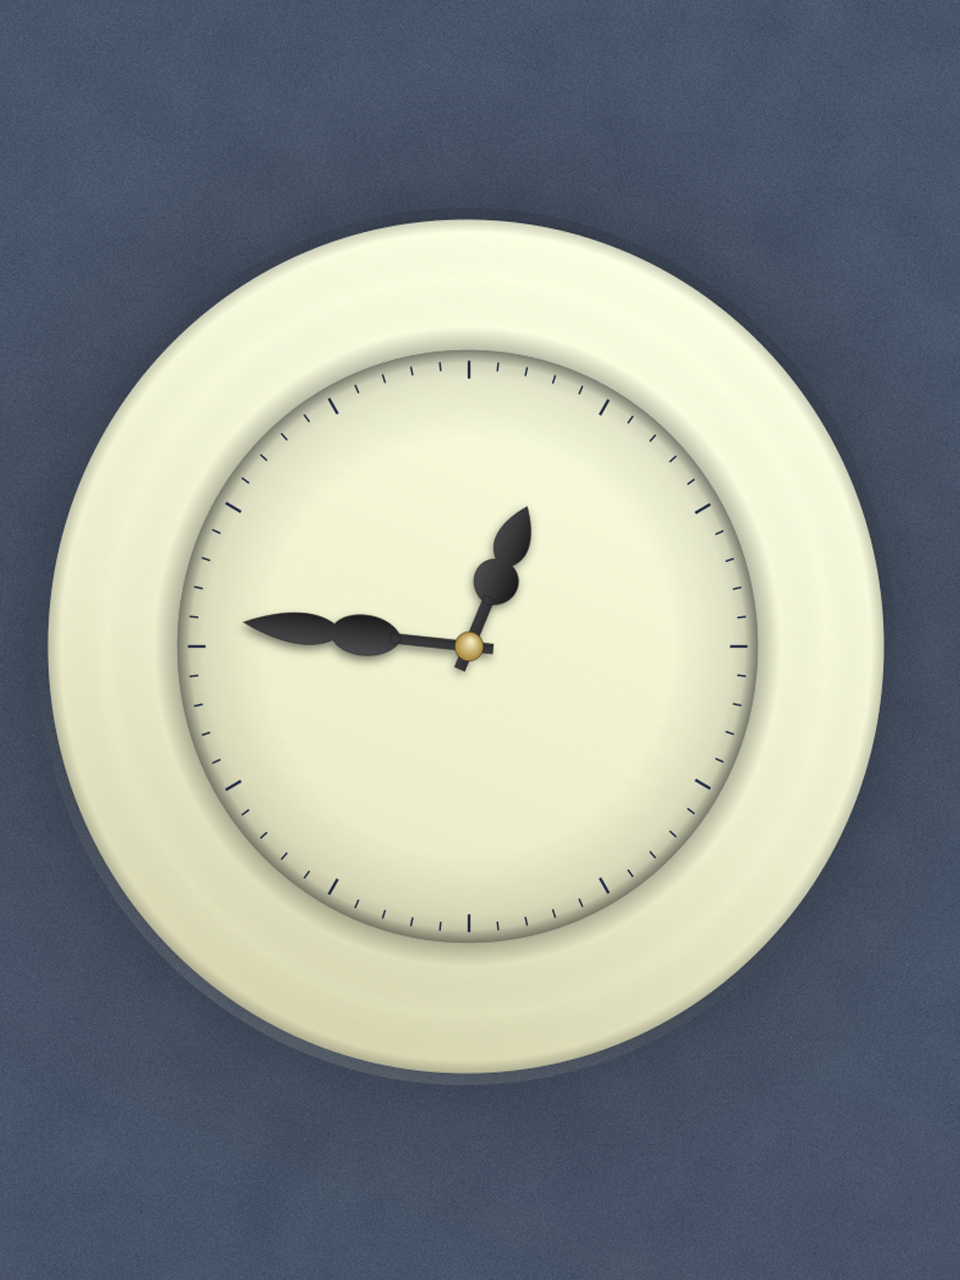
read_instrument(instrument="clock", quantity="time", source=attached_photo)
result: 12:46
